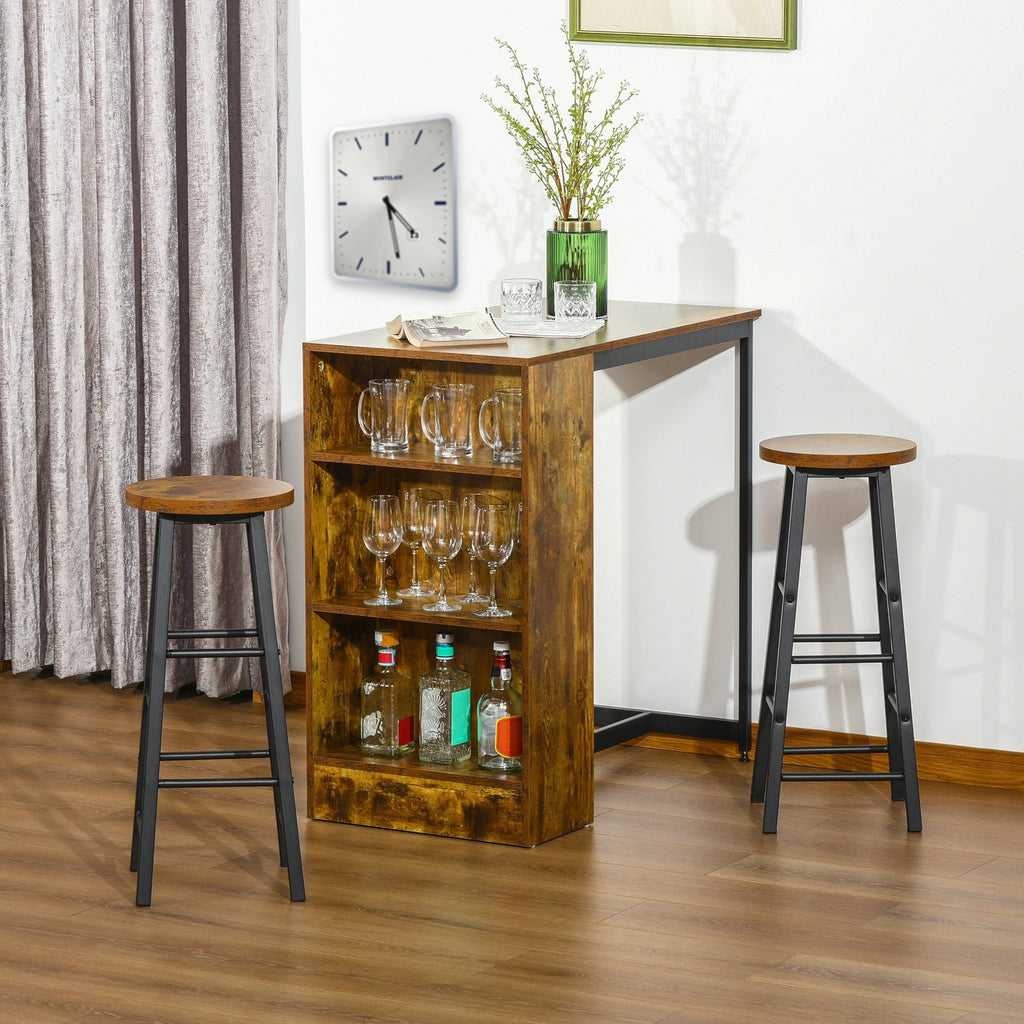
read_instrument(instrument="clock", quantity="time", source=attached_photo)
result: 4:28
